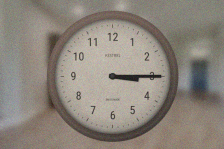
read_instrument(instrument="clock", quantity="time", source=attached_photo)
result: 3:15
